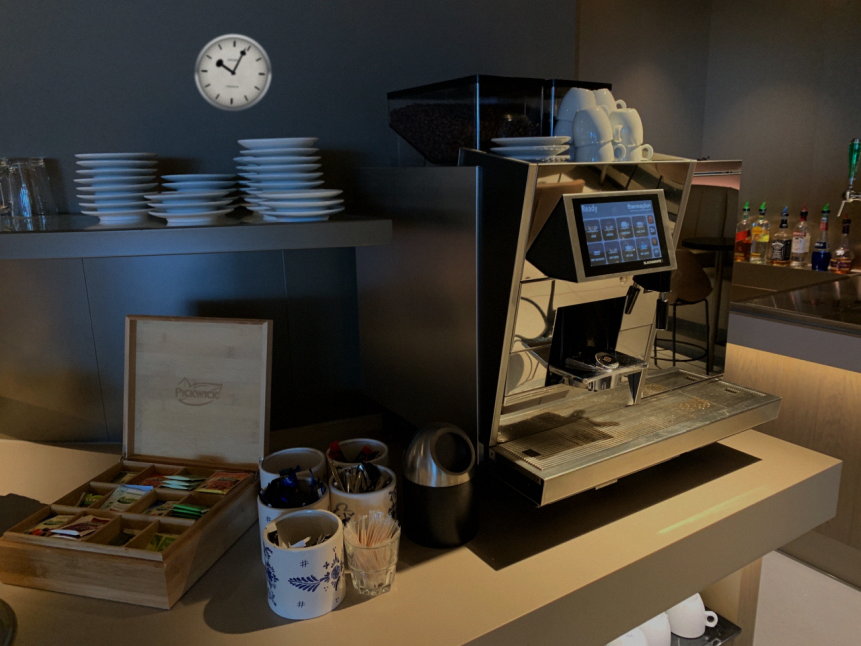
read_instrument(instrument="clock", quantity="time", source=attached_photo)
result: 10:04
